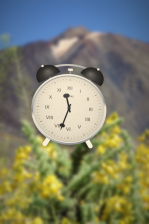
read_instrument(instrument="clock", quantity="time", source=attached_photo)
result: 11:33
